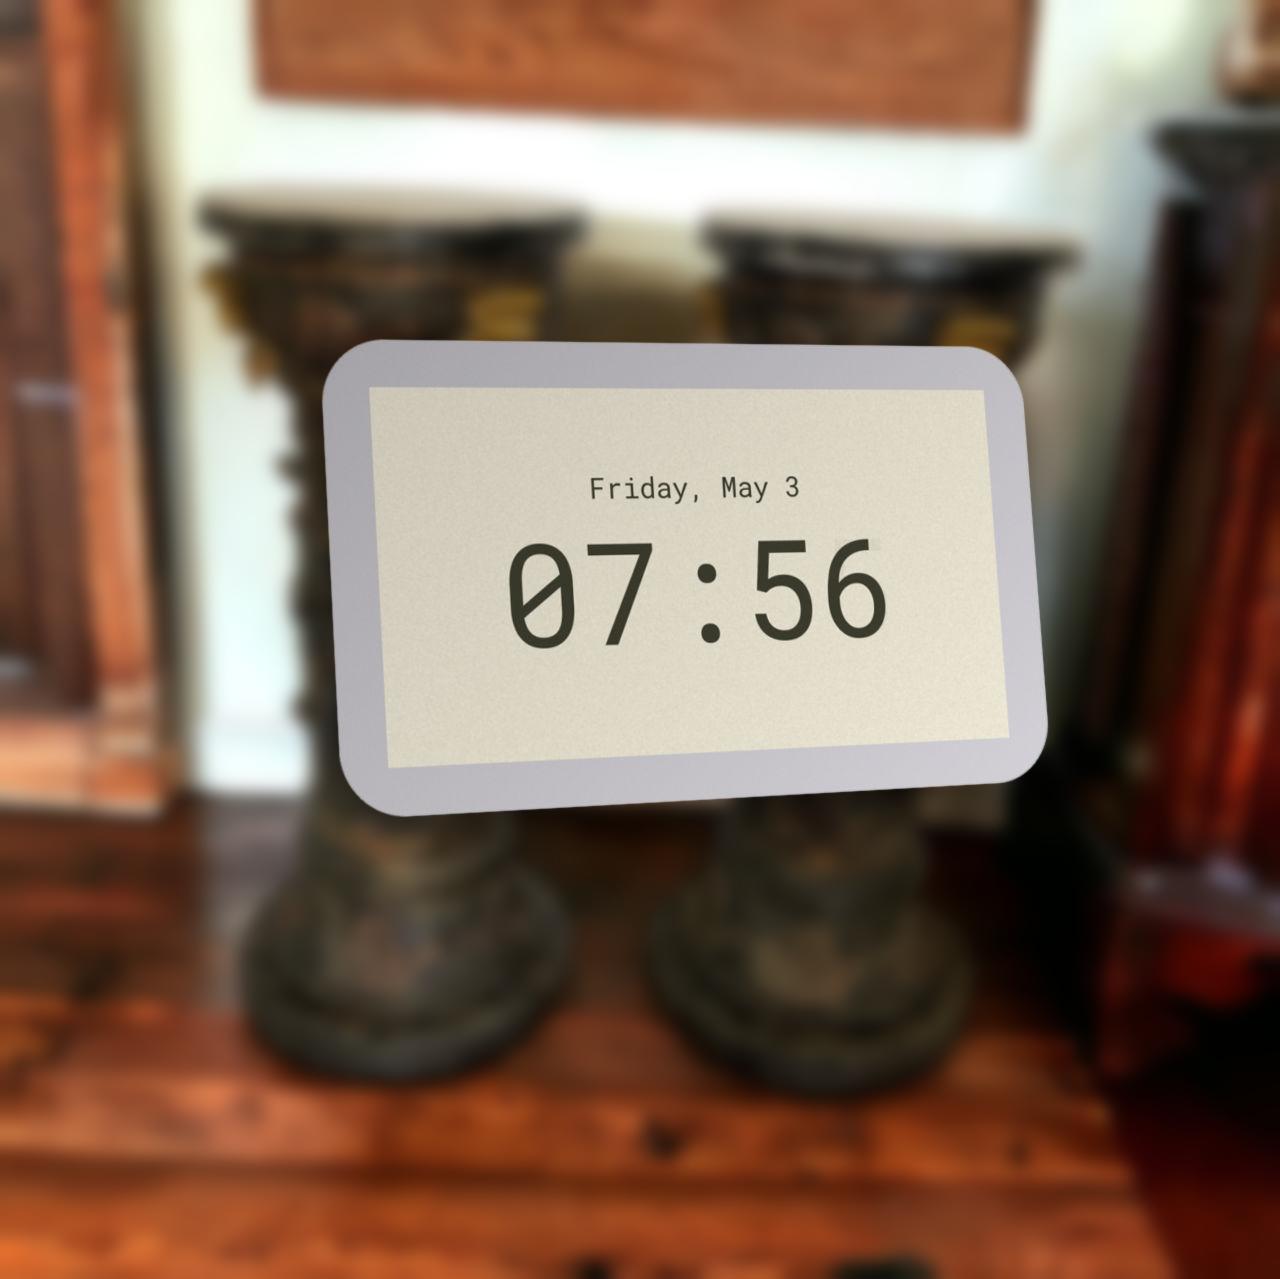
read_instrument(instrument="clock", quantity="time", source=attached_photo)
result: 7:56
